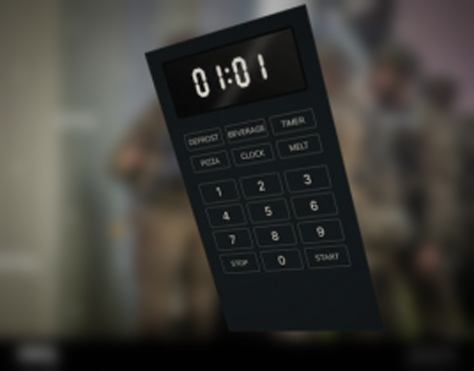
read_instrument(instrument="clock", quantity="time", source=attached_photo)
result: 1:01
